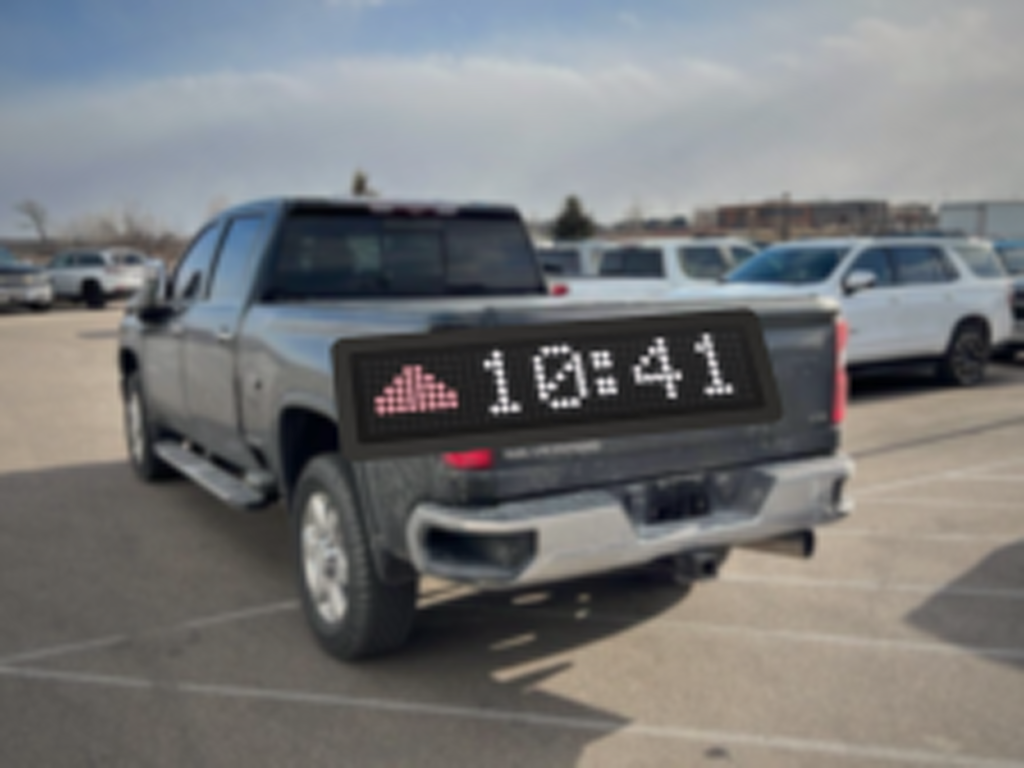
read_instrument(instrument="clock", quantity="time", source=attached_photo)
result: 10:41
